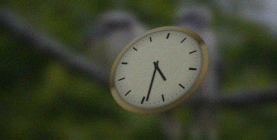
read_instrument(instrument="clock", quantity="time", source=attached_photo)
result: 4:29
